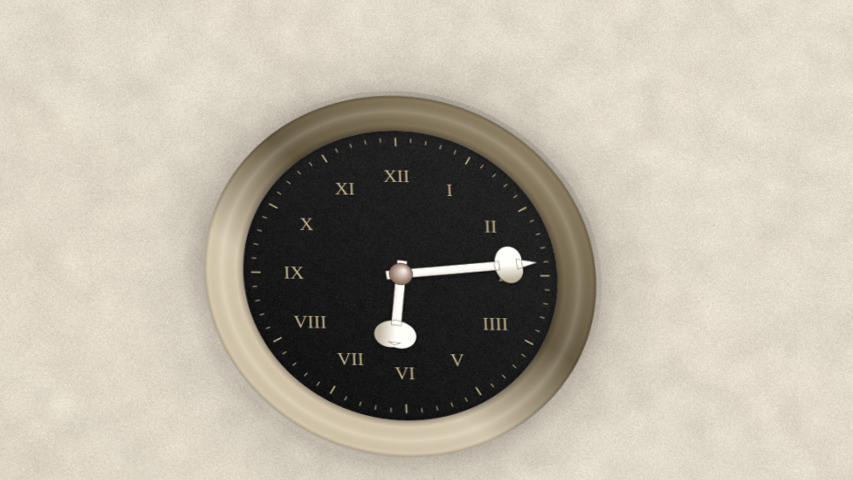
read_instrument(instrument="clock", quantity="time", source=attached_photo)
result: 6:14
